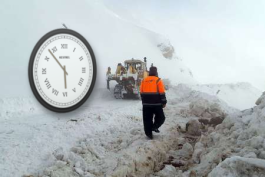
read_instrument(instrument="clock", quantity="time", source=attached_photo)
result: 5:53
